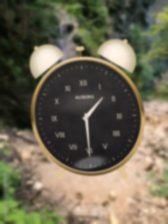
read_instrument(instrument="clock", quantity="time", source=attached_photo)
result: 1:30
